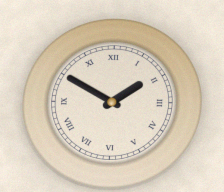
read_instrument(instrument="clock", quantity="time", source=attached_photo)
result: 1:50
